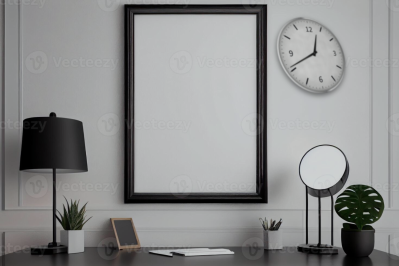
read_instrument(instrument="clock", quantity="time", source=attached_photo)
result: 12:41
